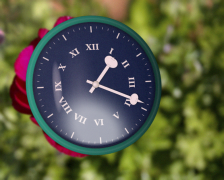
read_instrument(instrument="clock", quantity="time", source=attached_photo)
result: 1:19
